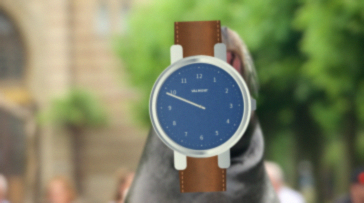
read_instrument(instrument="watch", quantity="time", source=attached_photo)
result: 9:49
